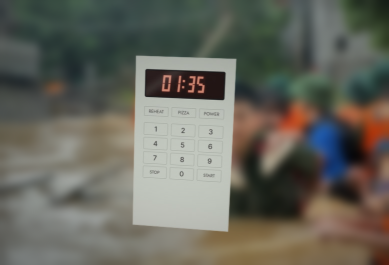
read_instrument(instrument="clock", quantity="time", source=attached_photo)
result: 1:35
